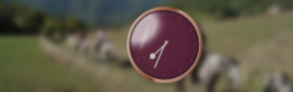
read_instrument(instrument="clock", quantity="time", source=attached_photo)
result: 7:34
